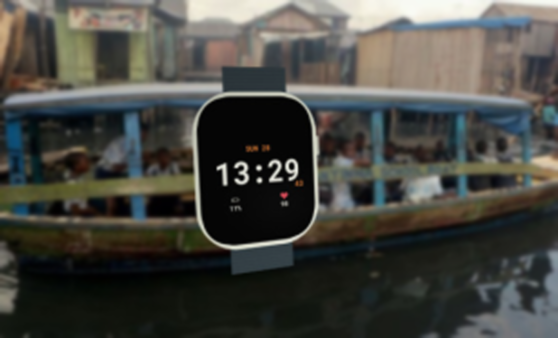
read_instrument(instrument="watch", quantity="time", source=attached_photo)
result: 13:29
